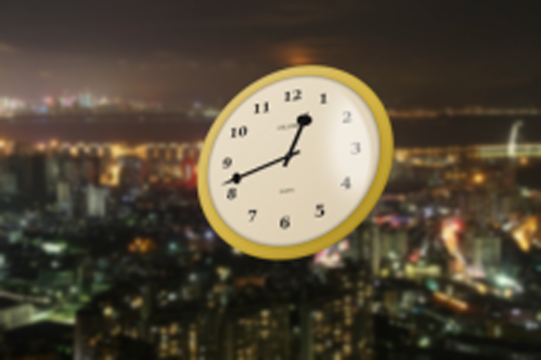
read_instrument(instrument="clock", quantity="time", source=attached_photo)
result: 12:42
